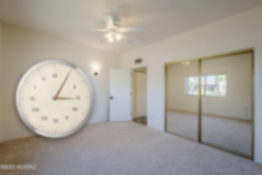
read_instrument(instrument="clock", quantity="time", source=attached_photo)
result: 3:05
